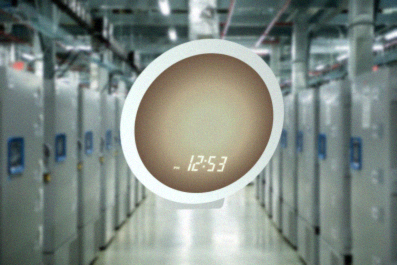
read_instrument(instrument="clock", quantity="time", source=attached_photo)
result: 12:53
